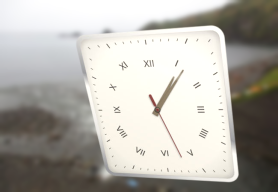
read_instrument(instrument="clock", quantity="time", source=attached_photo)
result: 1:06:27
